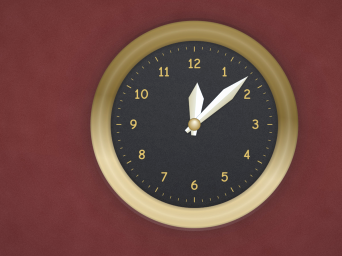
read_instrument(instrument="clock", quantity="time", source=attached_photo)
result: 12:08
